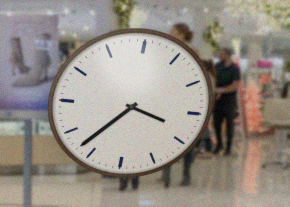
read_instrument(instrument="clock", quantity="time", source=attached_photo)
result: 3:37
